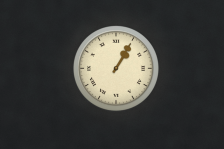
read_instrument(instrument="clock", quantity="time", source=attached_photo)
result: 1:05
